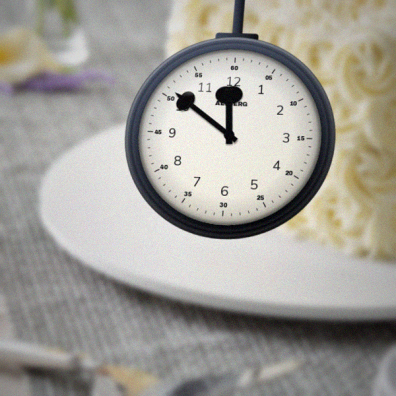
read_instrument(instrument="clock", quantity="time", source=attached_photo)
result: 11:51
